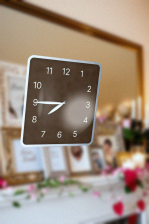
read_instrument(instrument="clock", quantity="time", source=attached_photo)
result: 7:45
